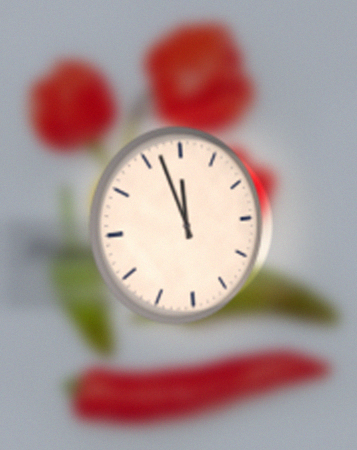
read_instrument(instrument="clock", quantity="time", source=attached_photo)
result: 11:57
